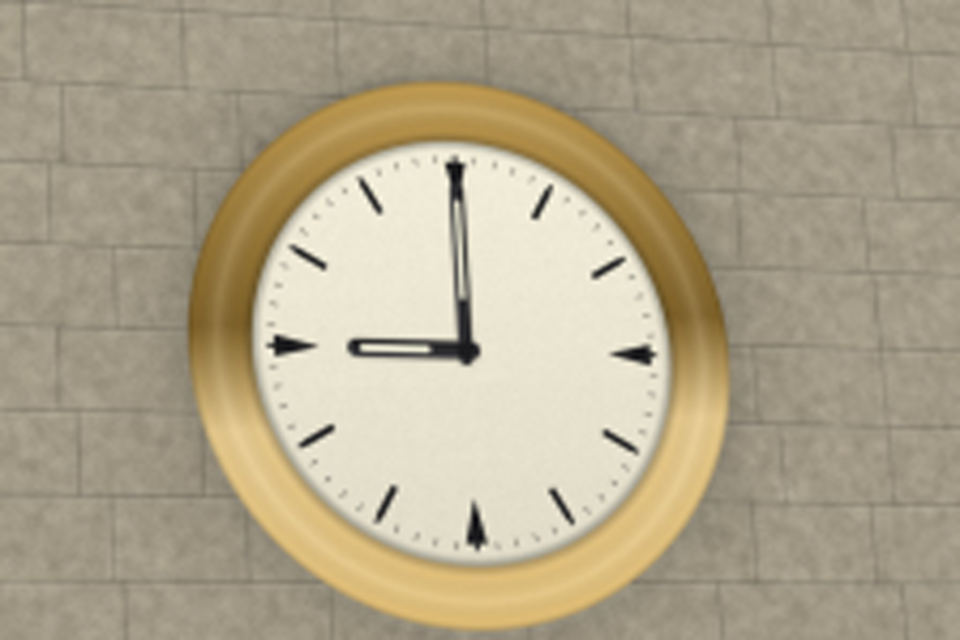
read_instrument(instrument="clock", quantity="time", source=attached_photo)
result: 9:00
